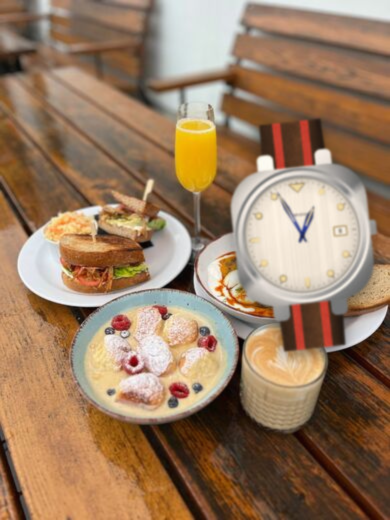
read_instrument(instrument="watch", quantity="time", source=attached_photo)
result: 12:56
